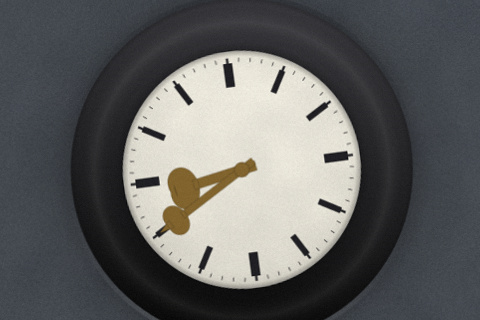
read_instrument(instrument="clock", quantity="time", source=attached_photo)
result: 8:40
